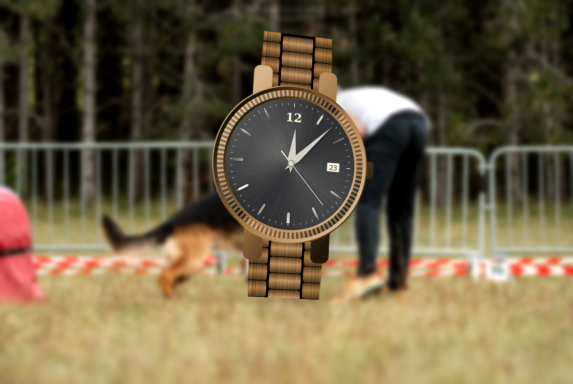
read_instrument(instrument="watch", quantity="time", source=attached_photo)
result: 12:07:23
